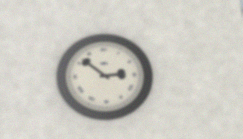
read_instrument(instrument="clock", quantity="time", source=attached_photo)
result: 2:52
